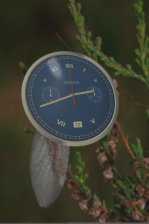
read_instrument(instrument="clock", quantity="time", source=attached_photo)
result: 2:42
